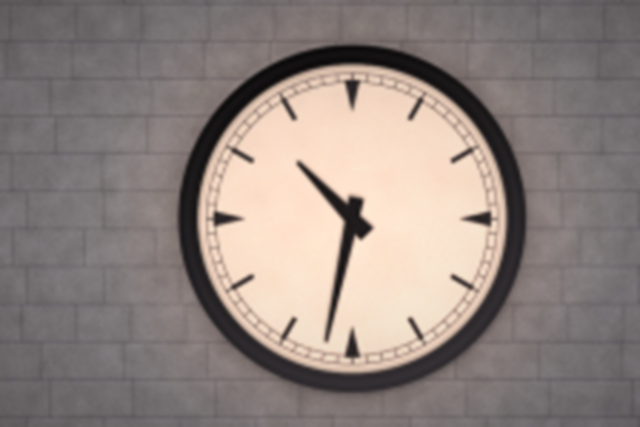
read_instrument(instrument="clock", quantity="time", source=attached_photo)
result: 10:32
